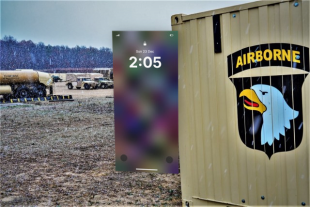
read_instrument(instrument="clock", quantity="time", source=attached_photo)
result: 2:05
